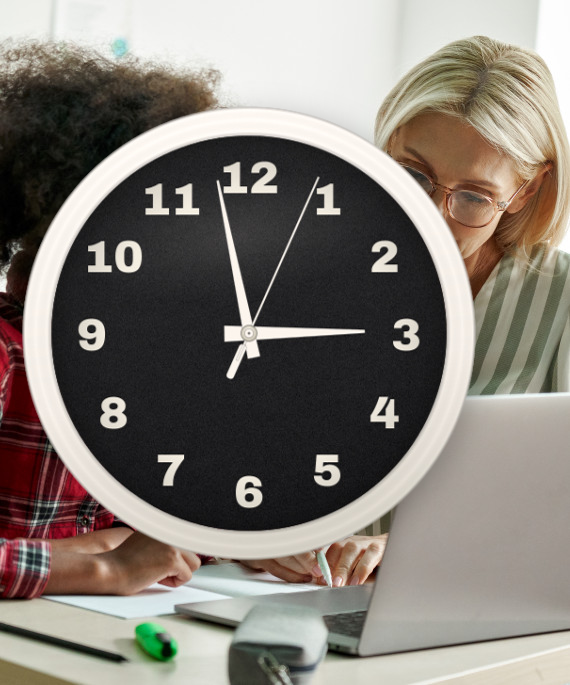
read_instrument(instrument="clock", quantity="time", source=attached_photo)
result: 2:58:04
